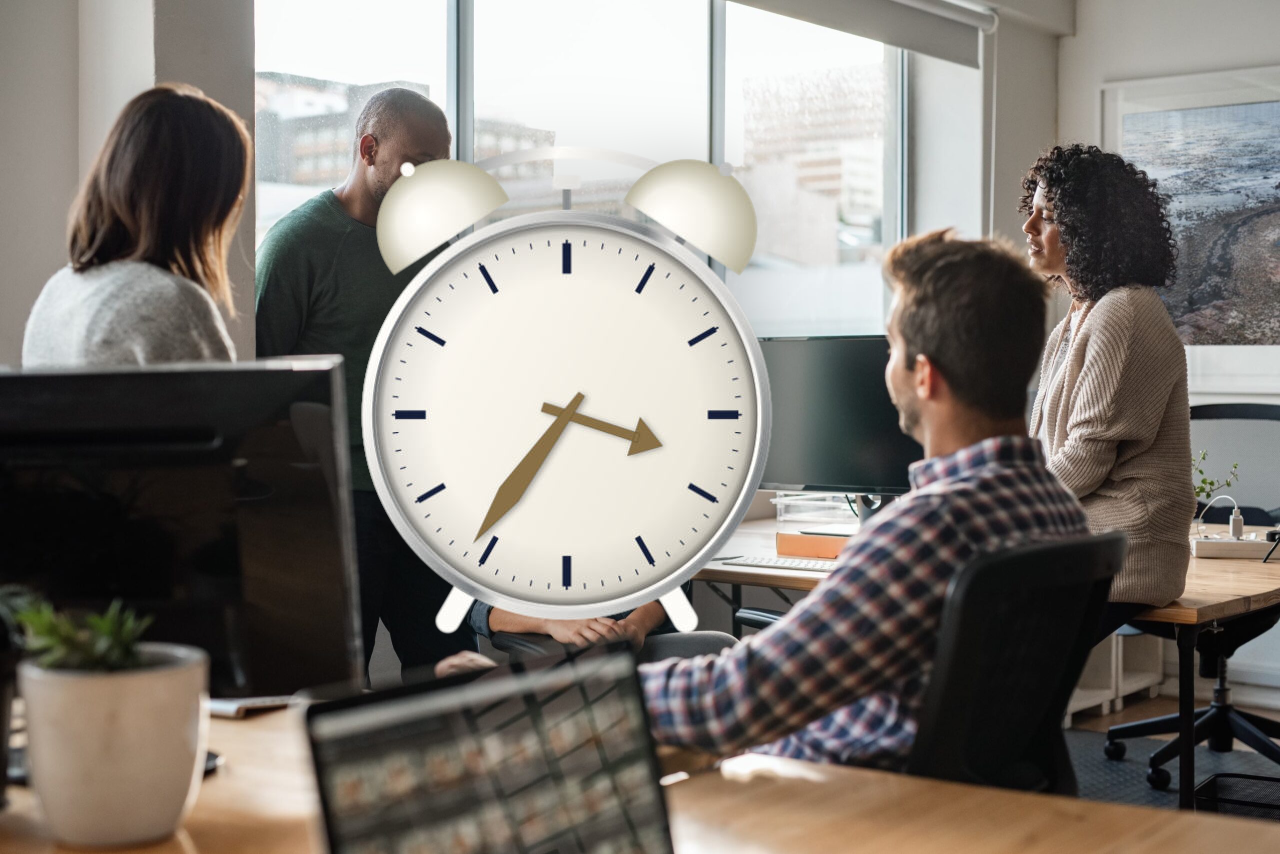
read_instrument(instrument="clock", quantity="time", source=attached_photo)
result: 3:36
